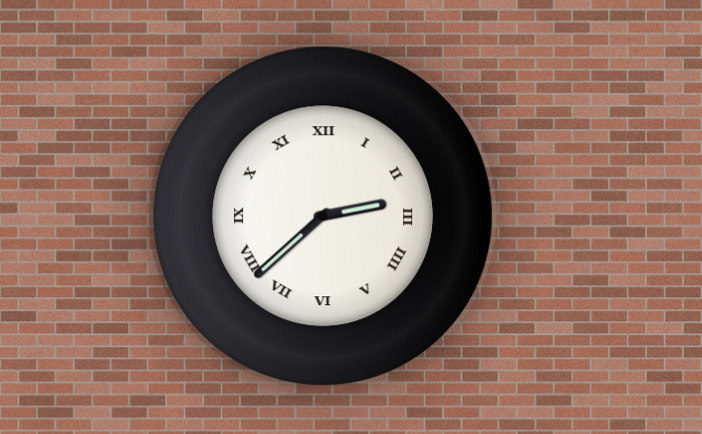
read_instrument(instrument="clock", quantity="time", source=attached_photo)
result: 2:38
